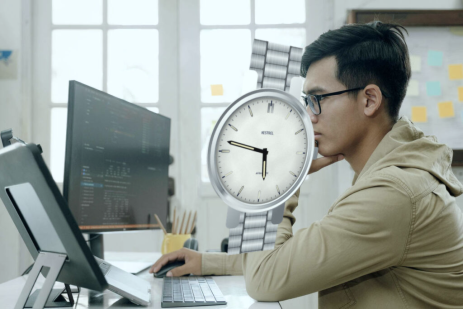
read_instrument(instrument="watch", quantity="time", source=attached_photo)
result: 5:47
